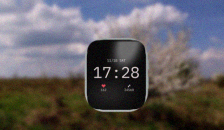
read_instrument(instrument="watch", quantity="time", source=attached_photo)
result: 17:28
